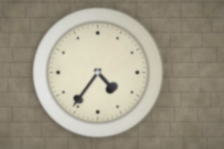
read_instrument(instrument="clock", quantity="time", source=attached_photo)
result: 4:36
